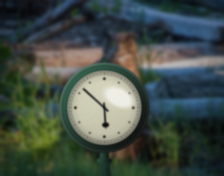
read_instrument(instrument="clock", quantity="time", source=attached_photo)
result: 5:52
